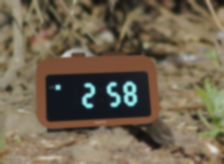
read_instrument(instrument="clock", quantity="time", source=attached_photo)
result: 2:58
